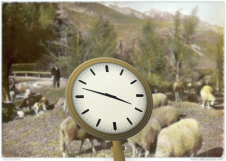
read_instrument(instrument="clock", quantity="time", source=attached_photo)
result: 3:48
